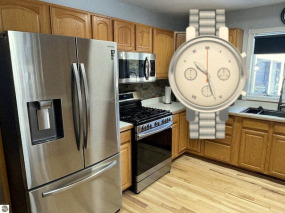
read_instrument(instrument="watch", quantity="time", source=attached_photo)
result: 10:27
